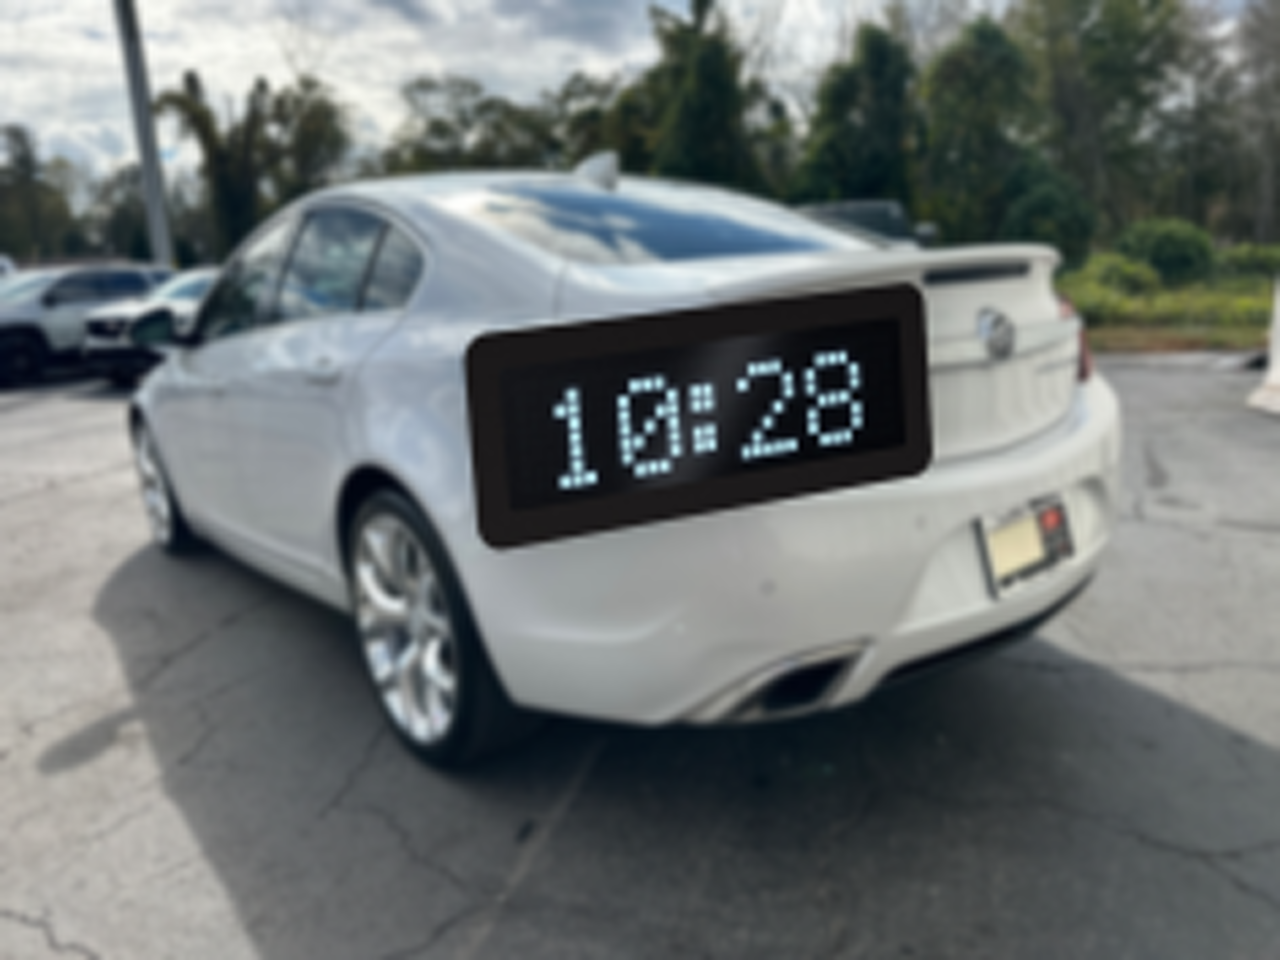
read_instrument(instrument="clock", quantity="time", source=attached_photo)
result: 10:28
